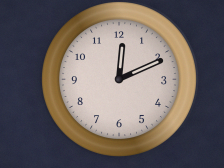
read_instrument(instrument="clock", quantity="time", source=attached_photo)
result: 12:11
